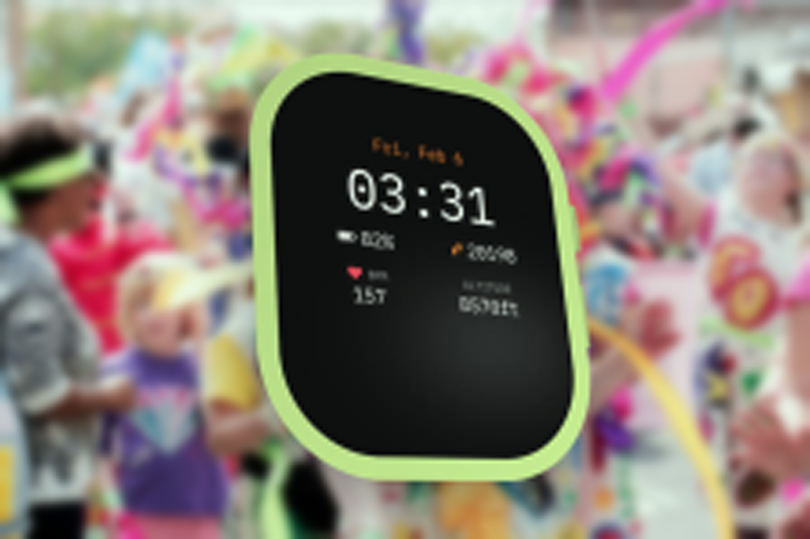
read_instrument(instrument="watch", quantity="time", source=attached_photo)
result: 3:31
